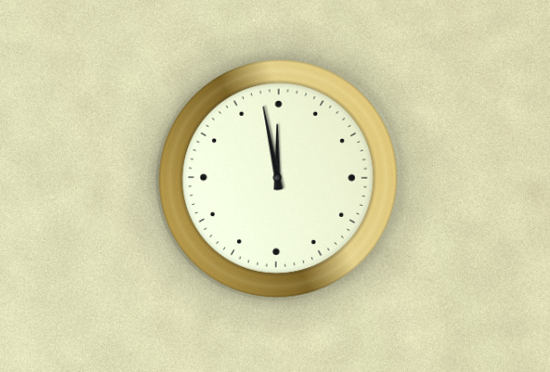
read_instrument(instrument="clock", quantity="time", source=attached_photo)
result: 11:58
